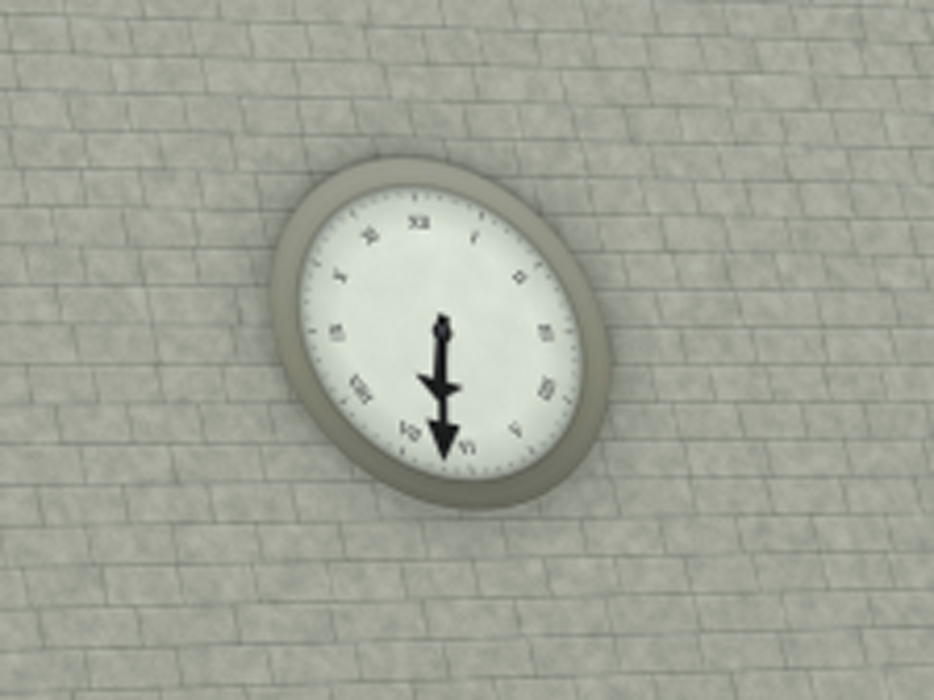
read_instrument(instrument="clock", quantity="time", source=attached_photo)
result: 6:32
